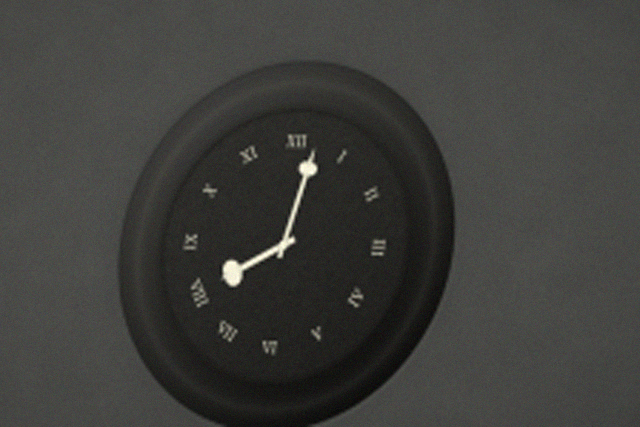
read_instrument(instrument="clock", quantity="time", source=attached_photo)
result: 8:02
